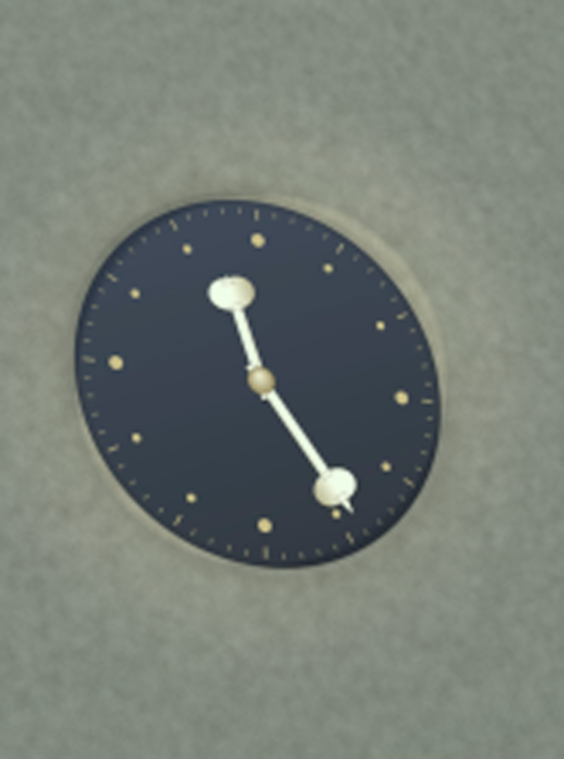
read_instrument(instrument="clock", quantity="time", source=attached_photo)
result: 11:24
